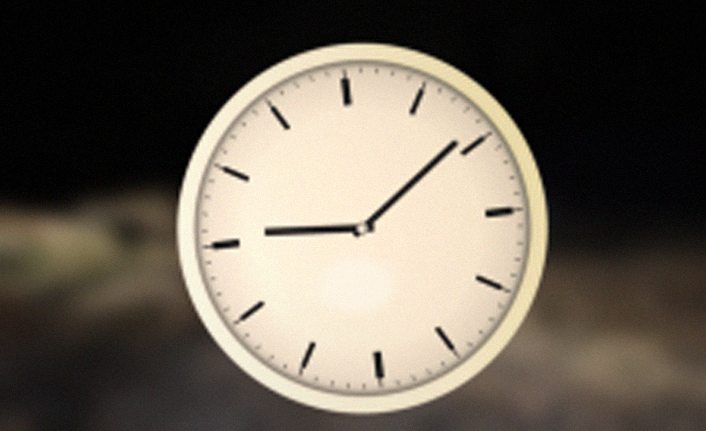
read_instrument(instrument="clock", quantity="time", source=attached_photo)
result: 9:09
